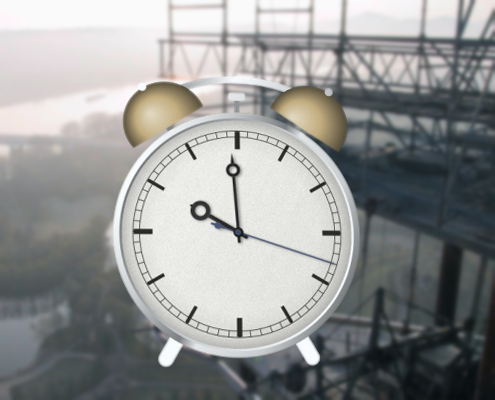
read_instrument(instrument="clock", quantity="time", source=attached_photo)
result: 9:59:18
